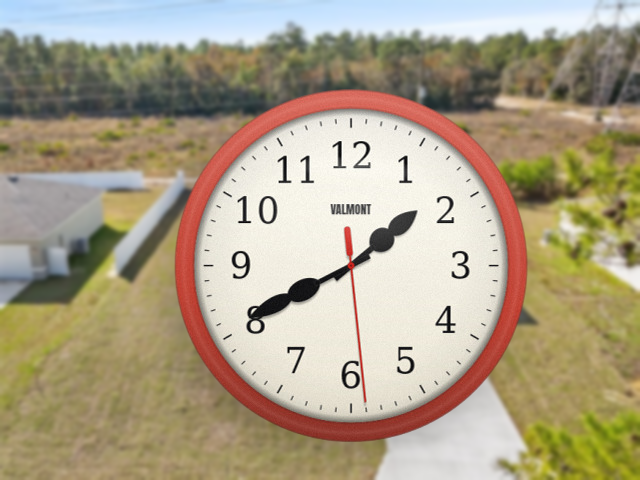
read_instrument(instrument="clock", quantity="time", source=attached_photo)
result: 1:40:29
